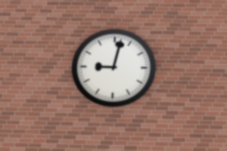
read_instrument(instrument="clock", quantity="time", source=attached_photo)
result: 9:02
